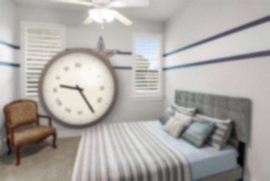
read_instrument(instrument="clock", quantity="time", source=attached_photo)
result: 9:25
